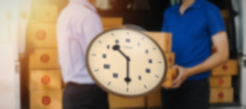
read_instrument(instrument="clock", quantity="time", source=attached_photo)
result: 10:30
